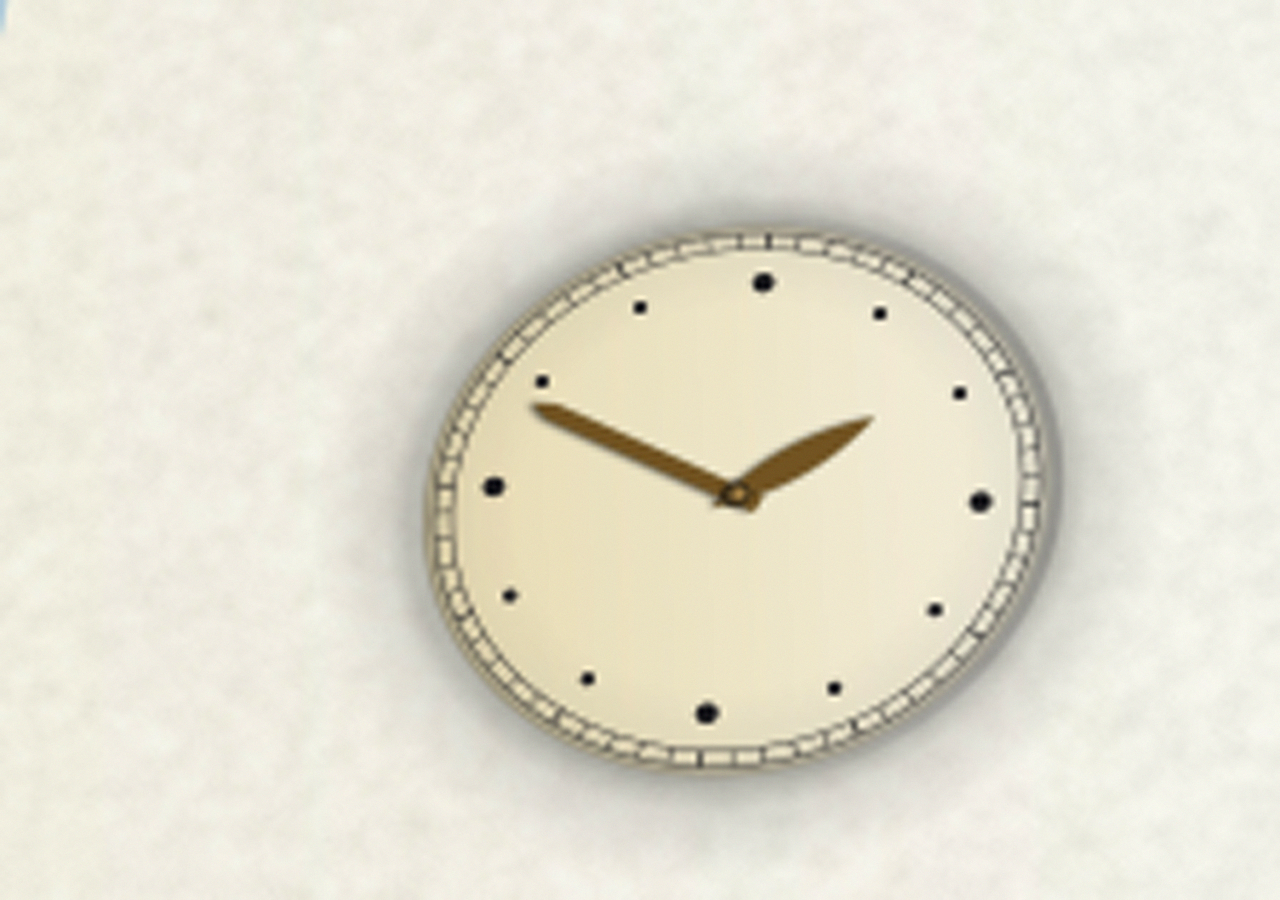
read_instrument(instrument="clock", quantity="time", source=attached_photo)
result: 1:49
